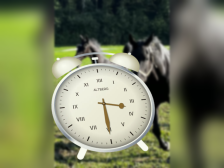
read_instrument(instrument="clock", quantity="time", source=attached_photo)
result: 3:30
